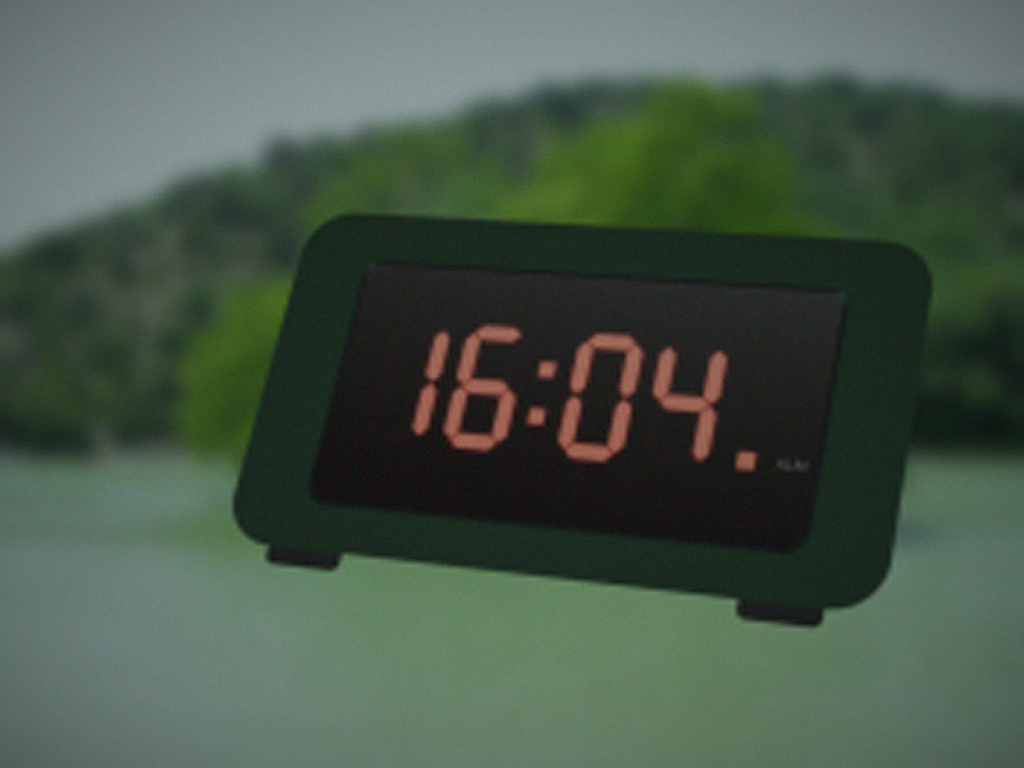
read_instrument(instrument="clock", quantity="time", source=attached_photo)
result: 16:04
